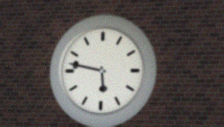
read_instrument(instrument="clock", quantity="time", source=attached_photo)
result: 5:47
